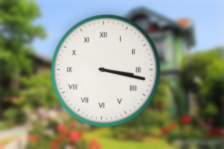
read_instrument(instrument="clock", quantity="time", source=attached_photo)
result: 3:17
